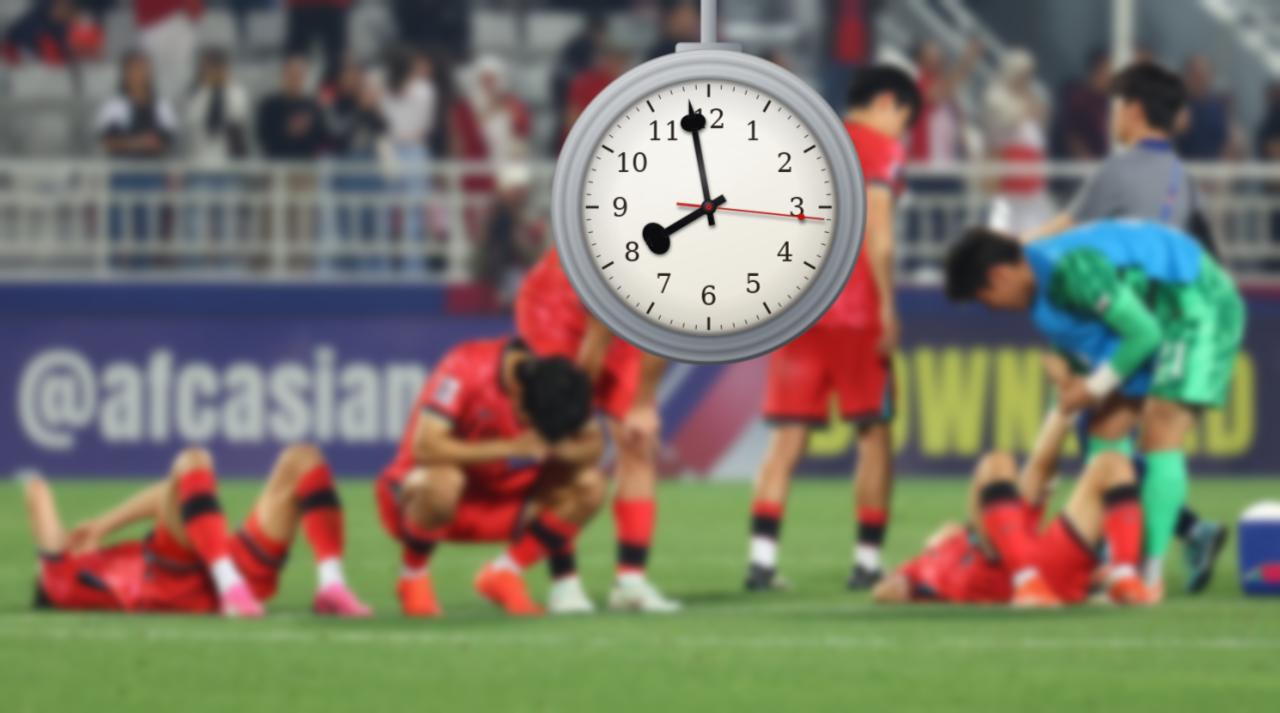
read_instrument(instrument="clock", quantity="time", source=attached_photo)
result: 7:58:16
